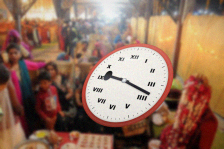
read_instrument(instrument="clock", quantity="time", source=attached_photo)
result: 9:18
